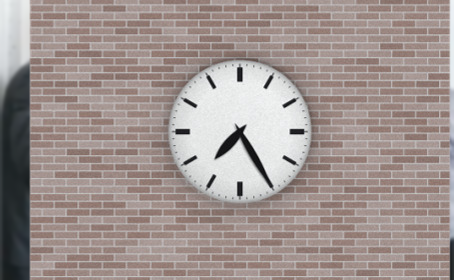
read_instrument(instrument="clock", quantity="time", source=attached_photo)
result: 7:25
